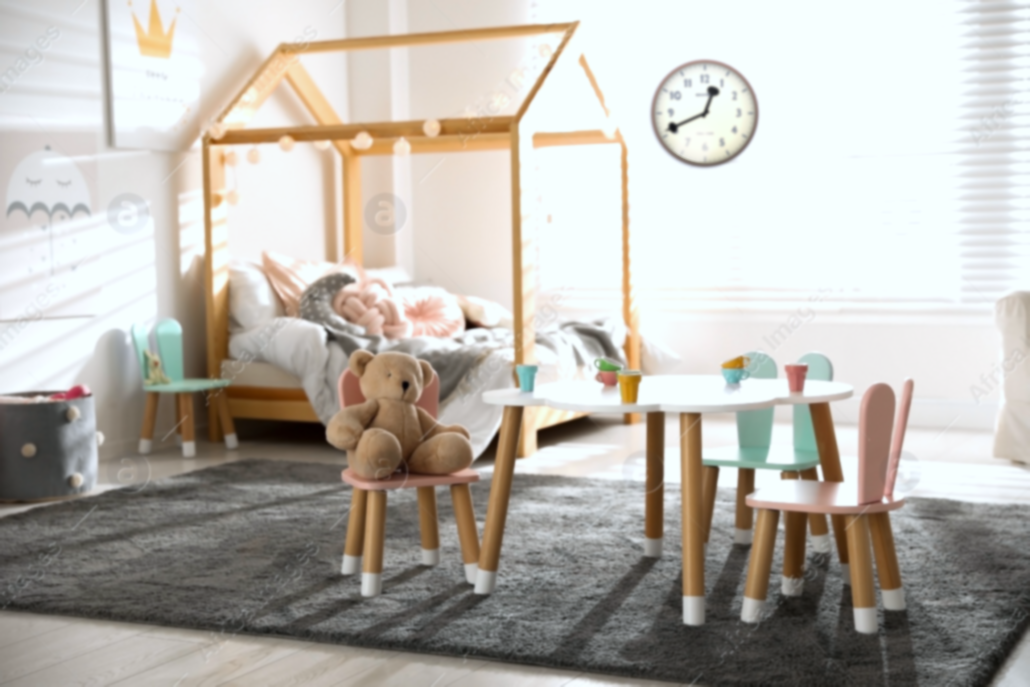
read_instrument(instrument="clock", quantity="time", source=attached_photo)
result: 12:41
